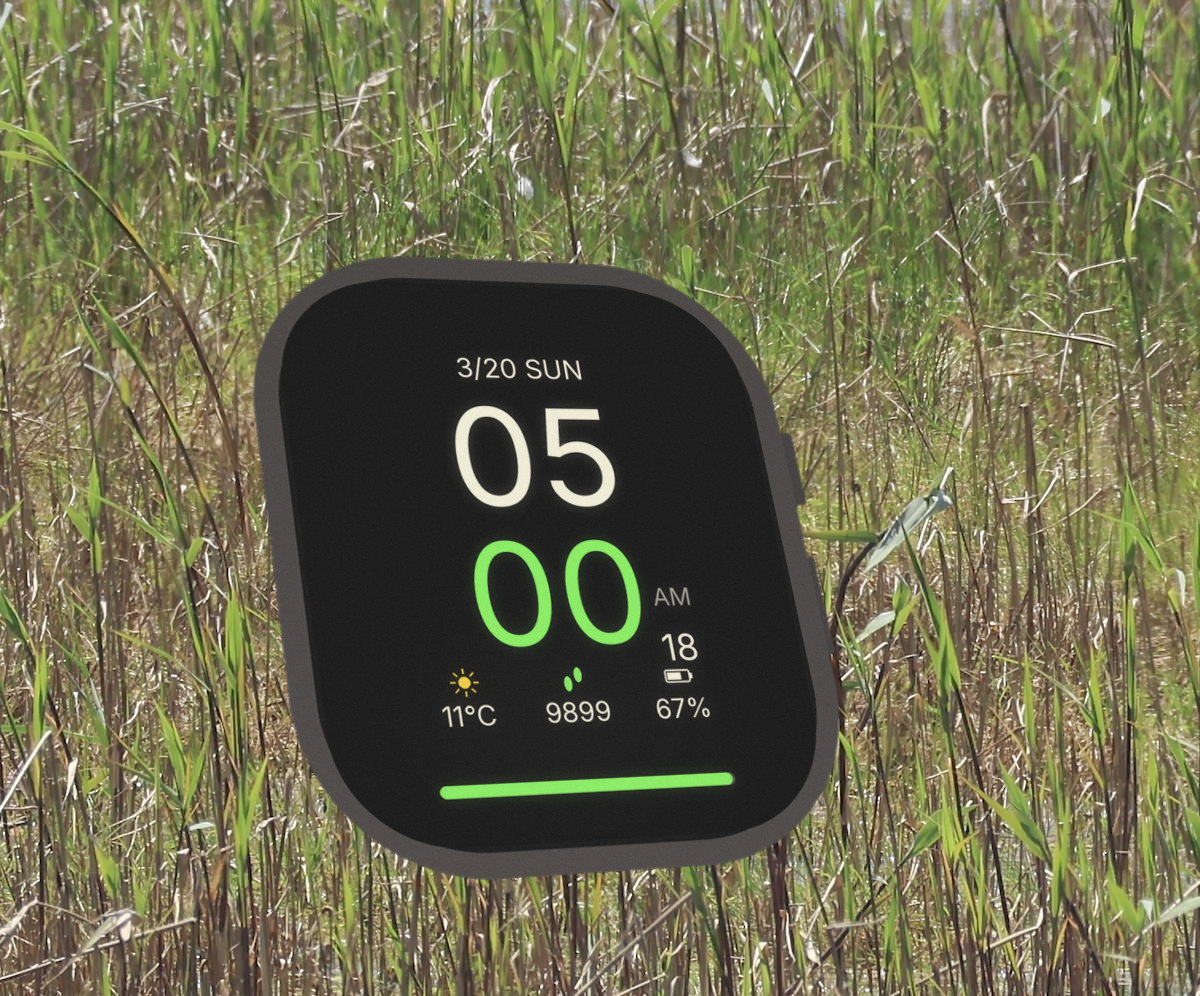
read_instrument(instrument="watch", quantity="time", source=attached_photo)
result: 5:00:18
